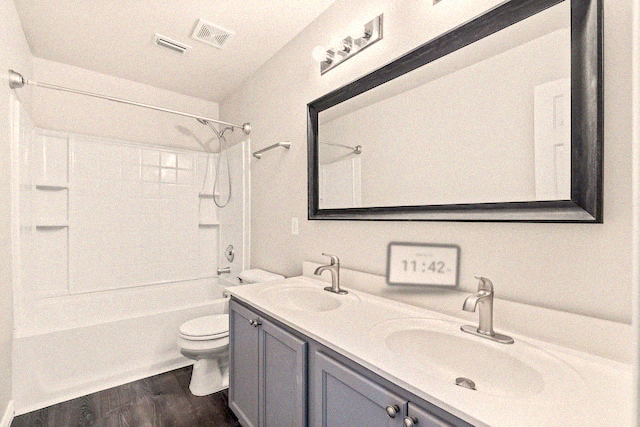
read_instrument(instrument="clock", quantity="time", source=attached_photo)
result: 11:42
